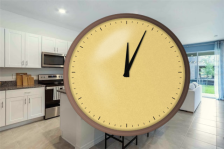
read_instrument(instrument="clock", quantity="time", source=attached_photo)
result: 12:04
